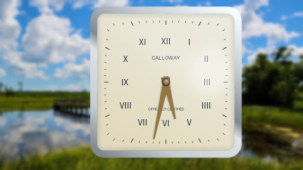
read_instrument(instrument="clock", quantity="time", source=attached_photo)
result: 5:32
